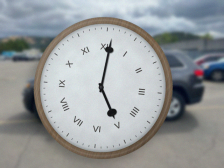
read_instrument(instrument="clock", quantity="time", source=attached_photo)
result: 5:01
